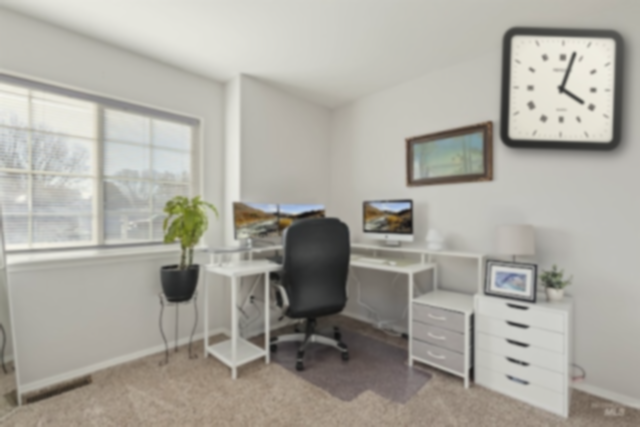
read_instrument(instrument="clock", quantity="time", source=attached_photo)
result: 4:03
